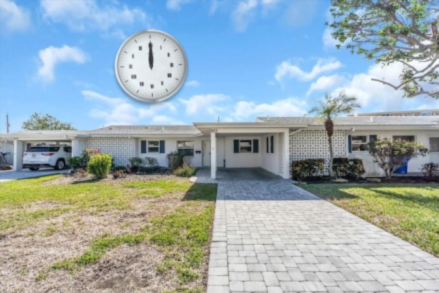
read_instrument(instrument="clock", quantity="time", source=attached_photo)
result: 12:00
